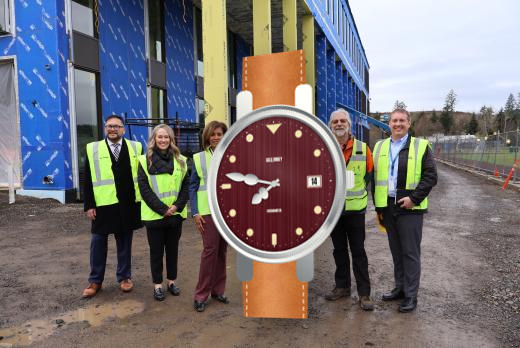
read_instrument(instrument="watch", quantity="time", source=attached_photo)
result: 7:47
